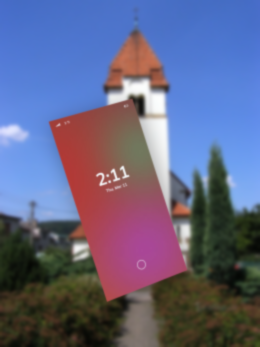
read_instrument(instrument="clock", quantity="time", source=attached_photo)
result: 2:11
